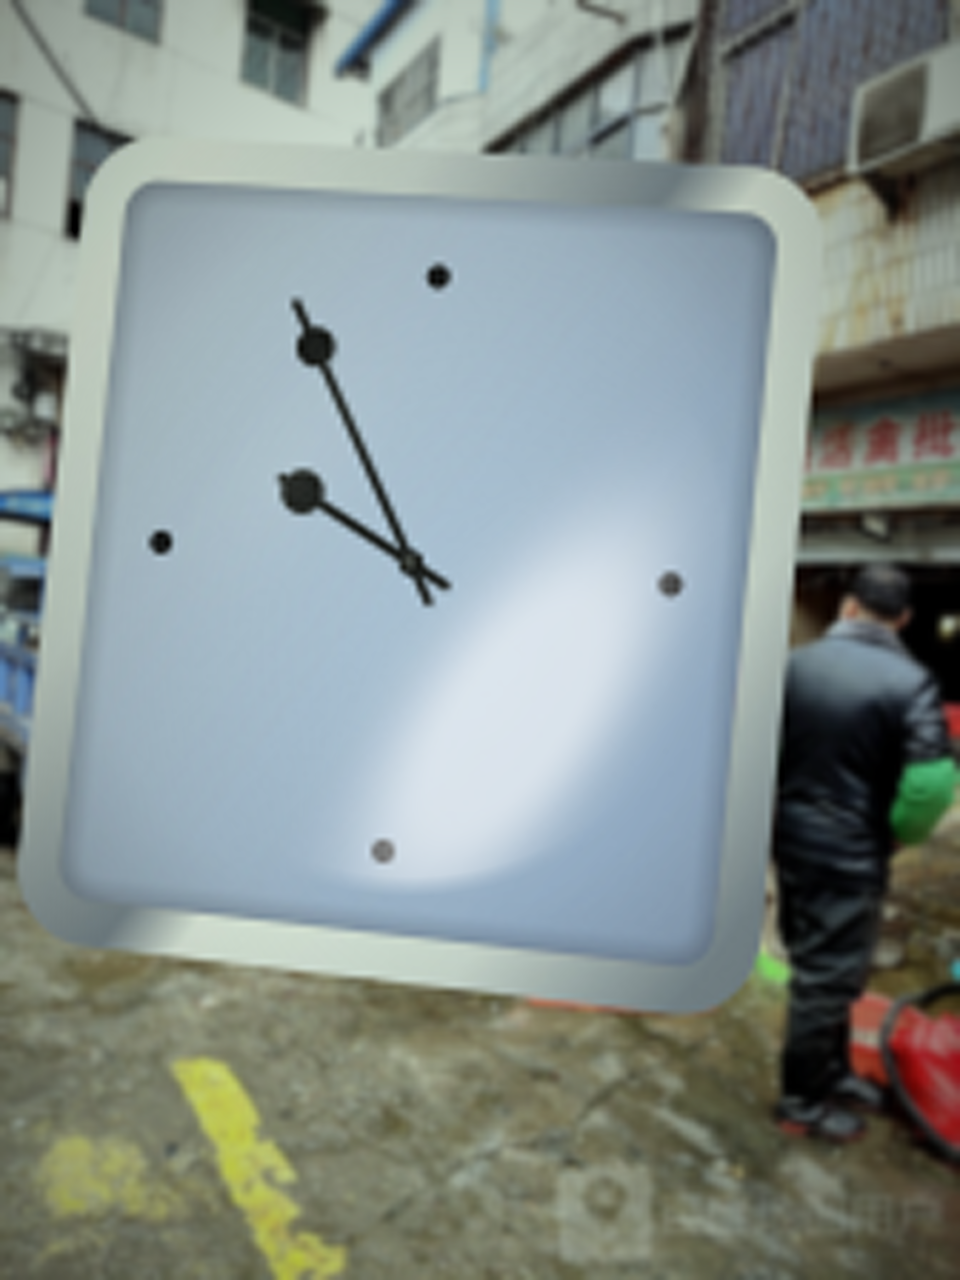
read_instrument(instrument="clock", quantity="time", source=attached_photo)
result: 9:55
